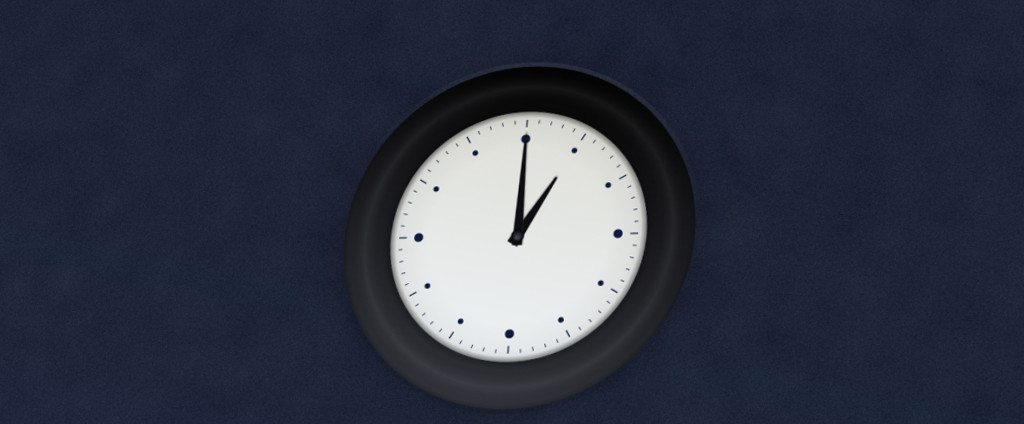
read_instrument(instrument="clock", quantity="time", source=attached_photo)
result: 1:00
